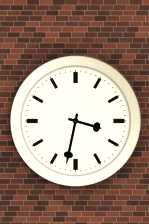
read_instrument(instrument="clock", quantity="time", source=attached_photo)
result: 3:32
